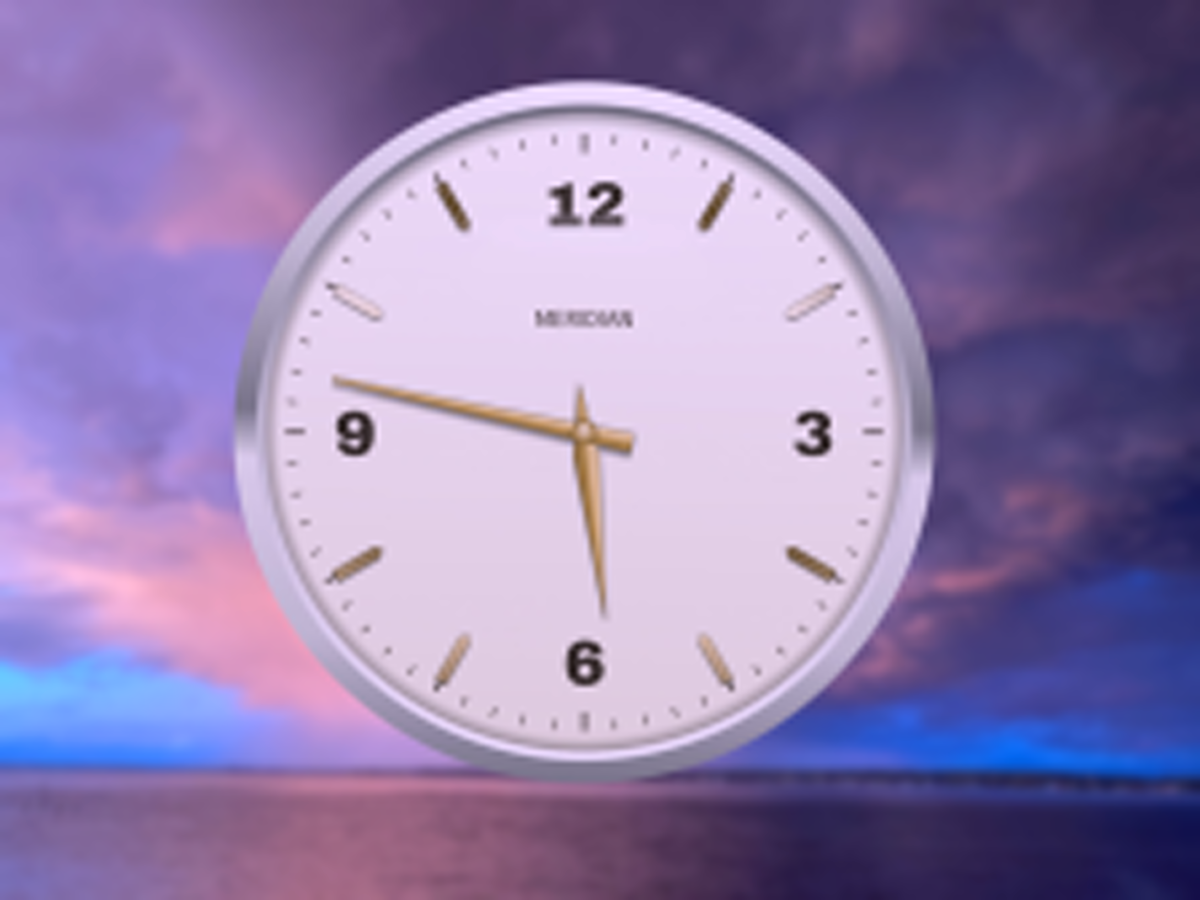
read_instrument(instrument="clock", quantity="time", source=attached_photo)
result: 5:47
